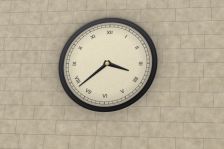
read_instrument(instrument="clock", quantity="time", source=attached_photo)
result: 3:38
